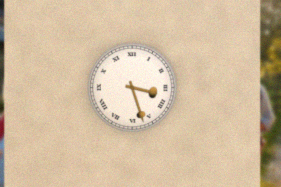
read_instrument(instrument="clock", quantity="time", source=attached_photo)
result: 3:27
